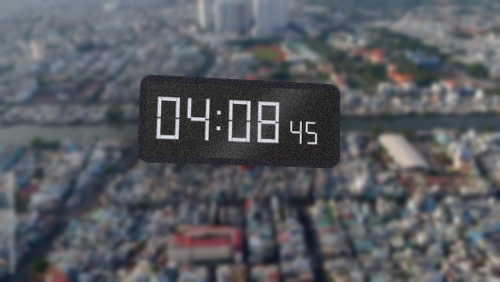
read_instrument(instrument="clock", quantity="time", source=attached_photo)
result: 4:08:45
